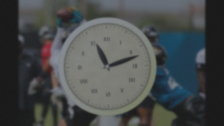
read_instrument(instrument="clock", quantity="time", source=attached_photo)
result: 11:12
